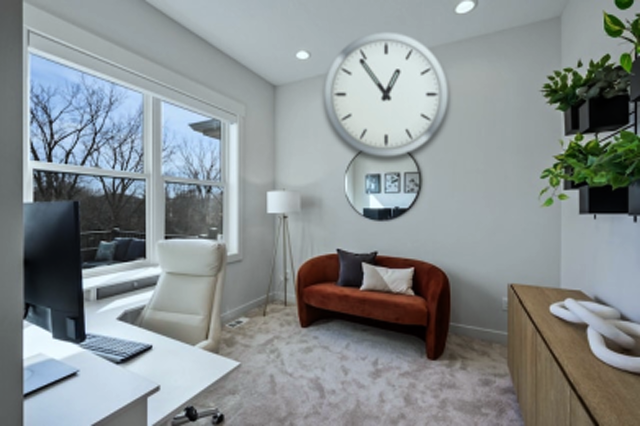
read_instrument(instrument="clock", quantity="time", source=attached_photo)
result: 12:54
